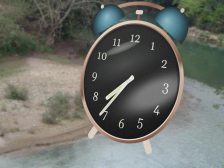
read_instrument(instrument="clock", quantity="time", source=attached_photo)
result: 7:36
